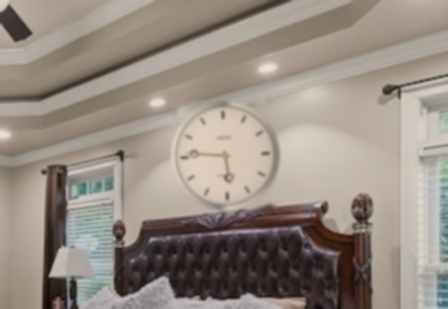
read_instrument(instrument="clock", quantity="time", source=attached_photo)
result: 5:46
